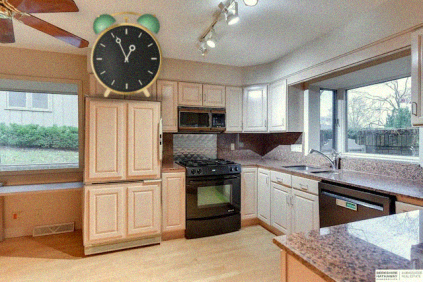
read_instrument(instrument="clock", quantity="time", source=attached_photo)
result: 12:56
